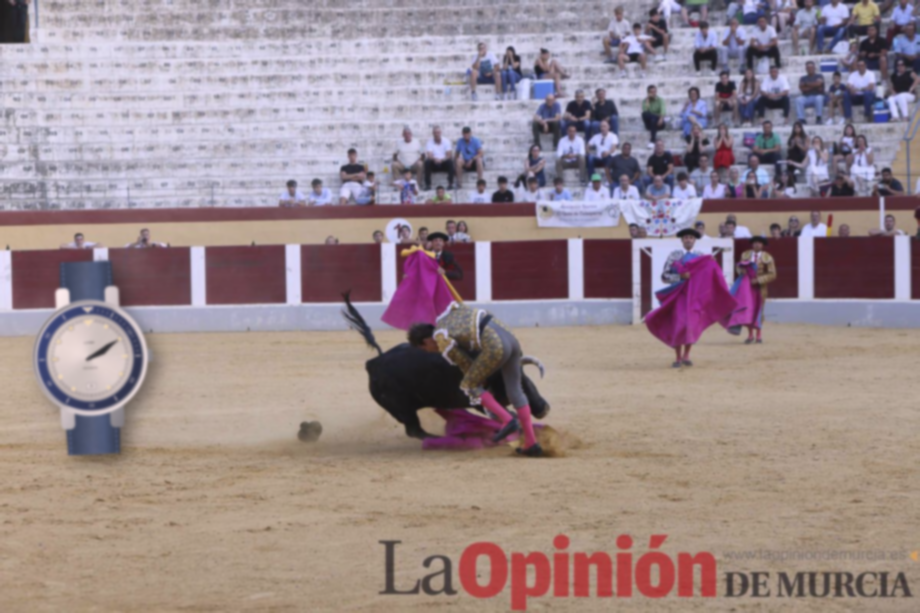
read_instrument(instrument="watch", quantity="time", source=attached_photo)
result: 2:10
